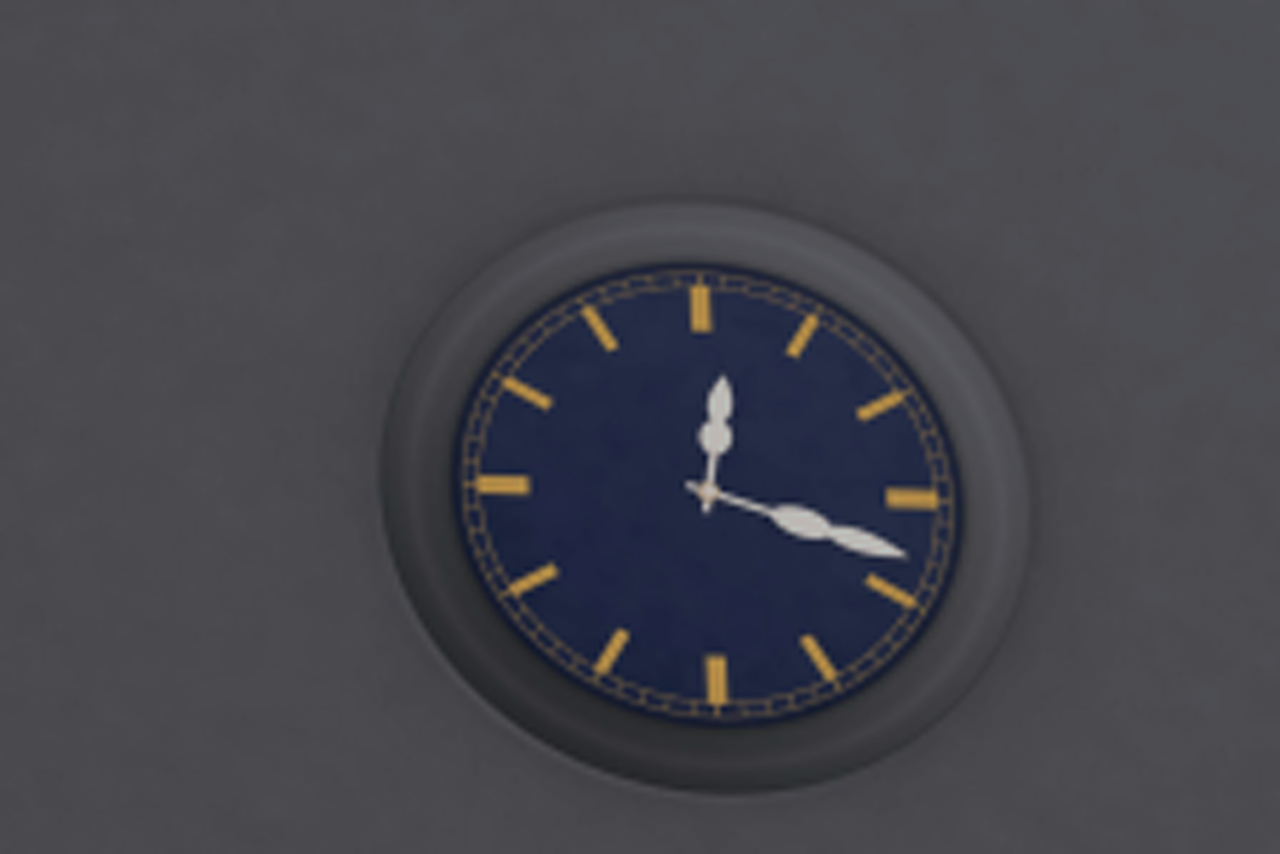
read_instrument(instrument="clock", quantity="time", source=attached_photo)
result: 12:18
